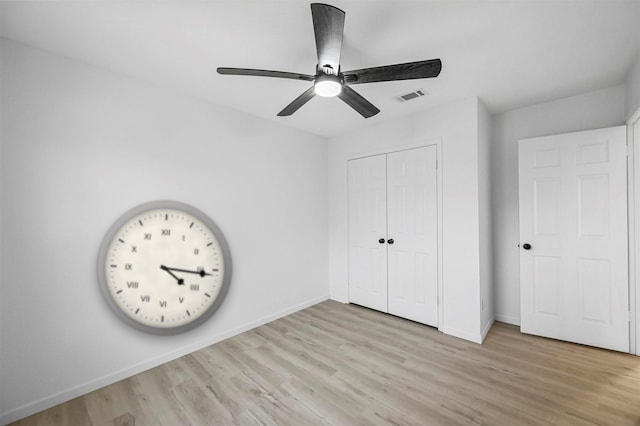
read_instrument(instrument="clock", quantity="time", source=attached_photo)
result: 4:16
